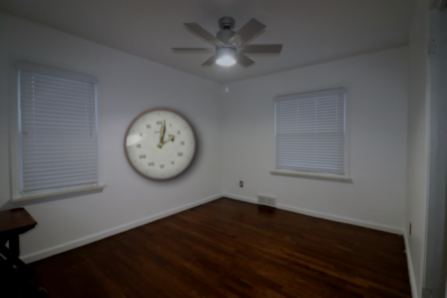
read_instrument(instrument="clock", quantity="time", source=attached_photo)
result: 2:02
